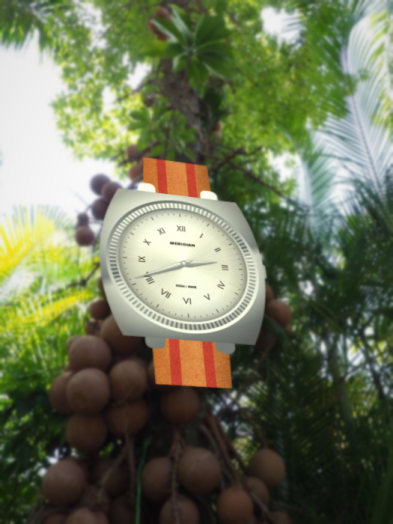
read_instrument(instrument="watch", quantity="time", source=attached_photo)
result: 2:41
